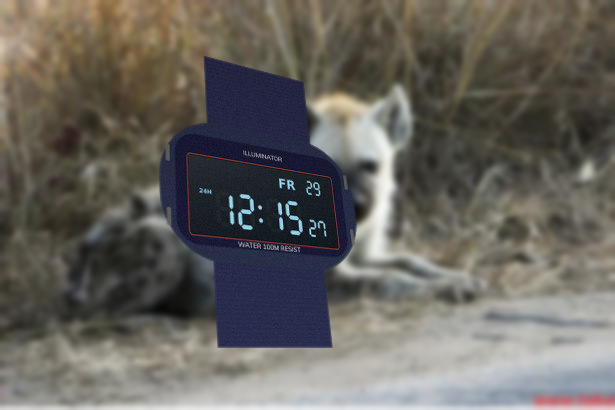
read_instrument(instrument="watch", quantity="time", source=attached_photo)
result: 12:15:27
